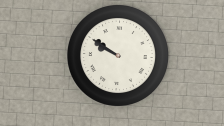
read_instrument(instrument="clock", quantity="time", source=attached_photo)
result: 9:50
